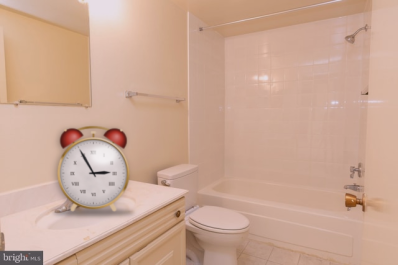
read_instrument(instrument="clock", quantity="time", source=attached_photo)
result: 2:55
